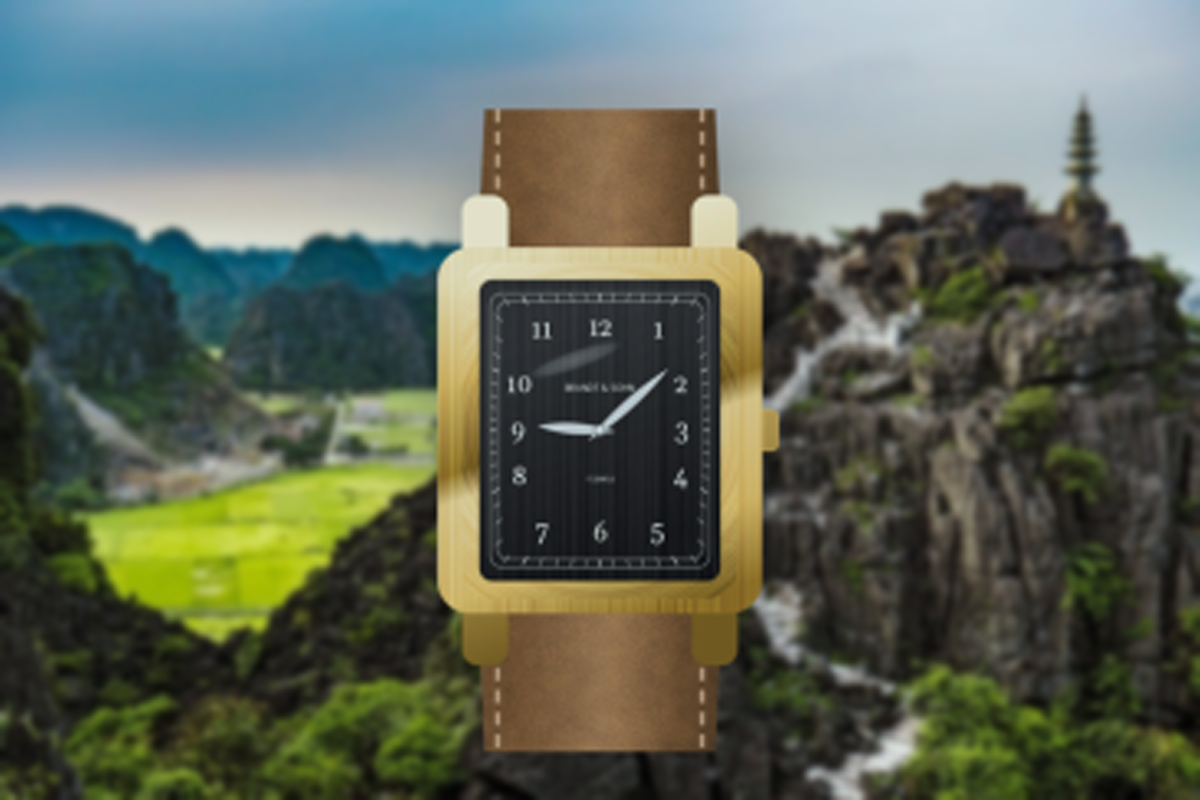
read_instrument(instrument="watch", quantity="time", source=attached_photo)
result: 9:08
